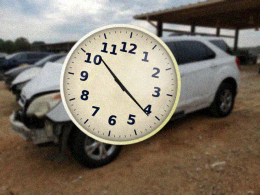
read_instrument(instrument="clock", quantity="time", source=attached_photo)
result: 10:21
